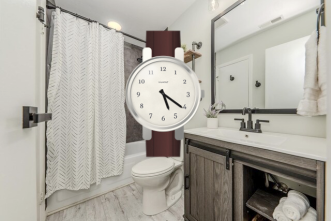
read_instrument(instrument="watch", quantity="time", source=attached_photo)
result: 5:21
